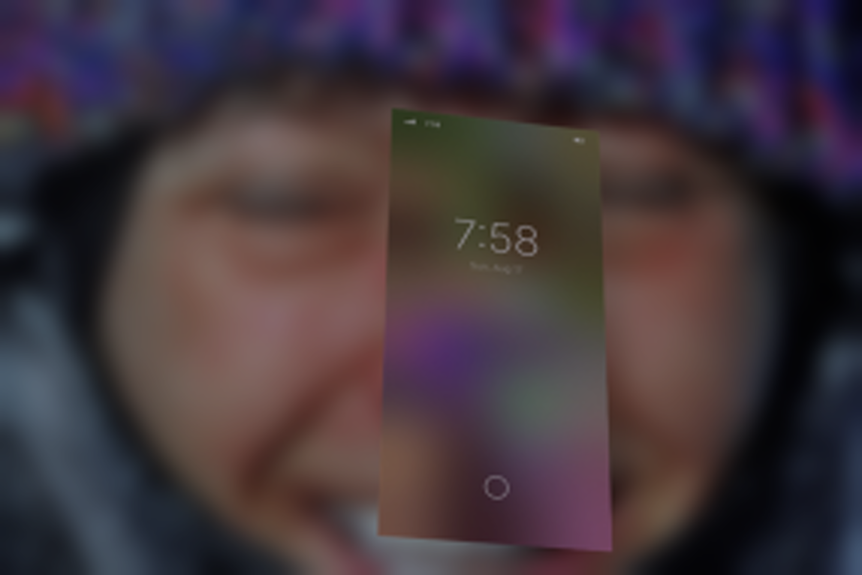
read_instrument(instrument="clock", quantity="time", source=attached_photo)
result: 7:58
